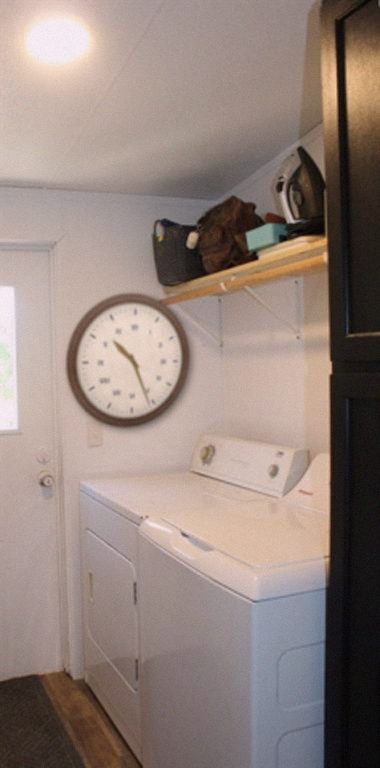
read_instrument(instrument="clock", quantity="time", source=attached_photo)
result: 10:26
